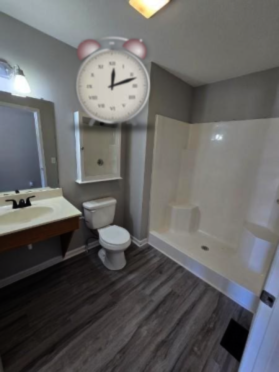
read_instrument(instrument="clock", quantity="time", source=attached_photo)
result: 12:12
